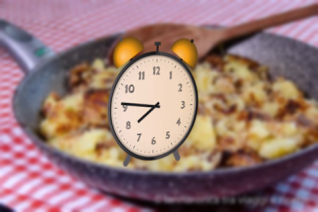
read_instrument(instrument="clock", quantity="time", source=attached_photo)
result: 7:46
